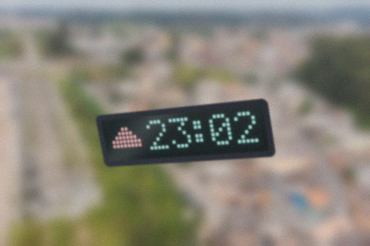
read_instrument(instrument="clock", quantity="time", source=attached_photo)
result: 23:02
